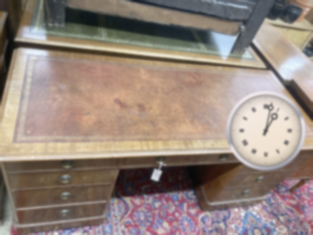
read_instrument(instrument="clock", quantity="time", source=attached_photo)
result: 1:02
